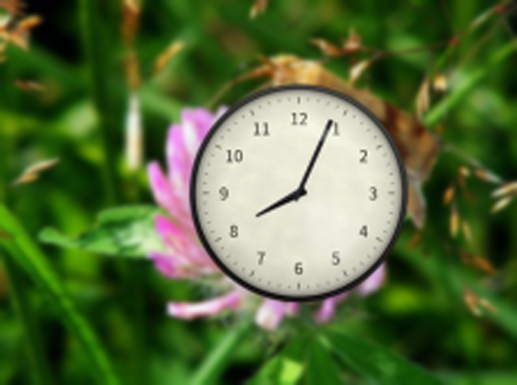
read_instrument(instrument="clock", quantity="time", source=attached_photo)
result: 8:04
